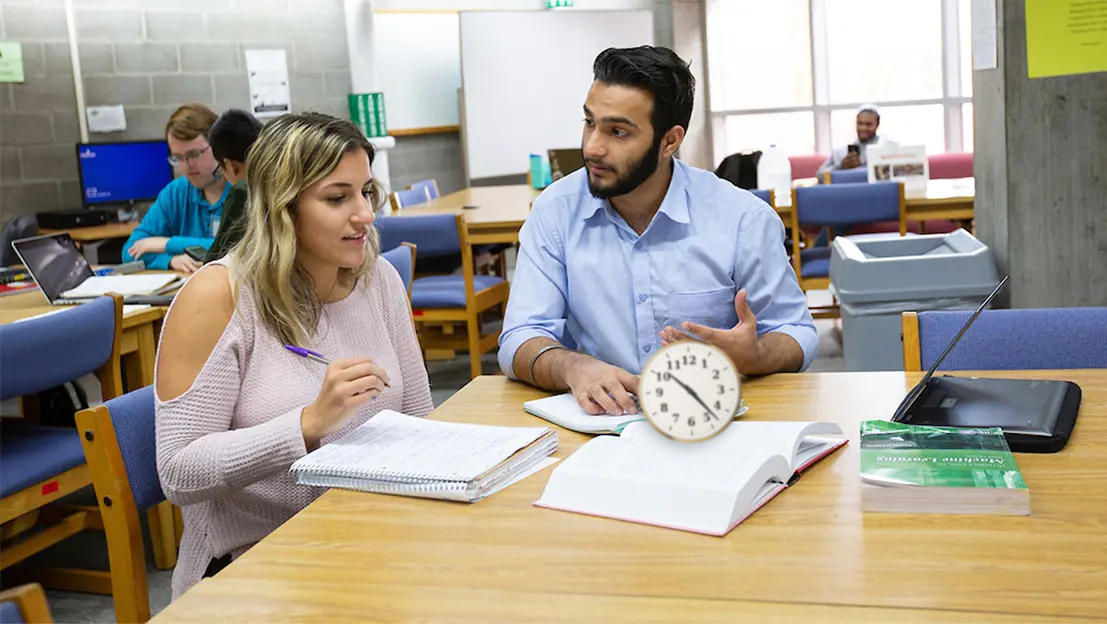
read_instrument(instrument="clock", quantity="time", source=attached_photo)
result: 10:23
